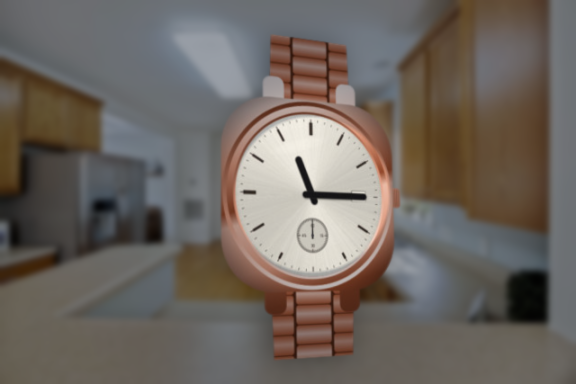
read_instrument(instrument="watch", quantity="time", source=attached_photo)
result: 11:15
